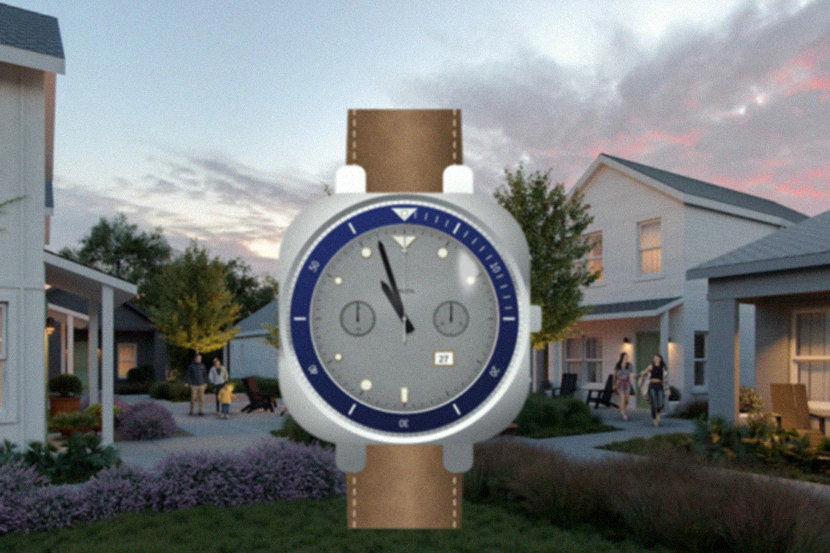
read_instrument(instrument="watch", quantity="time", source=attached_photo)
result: 10:57
